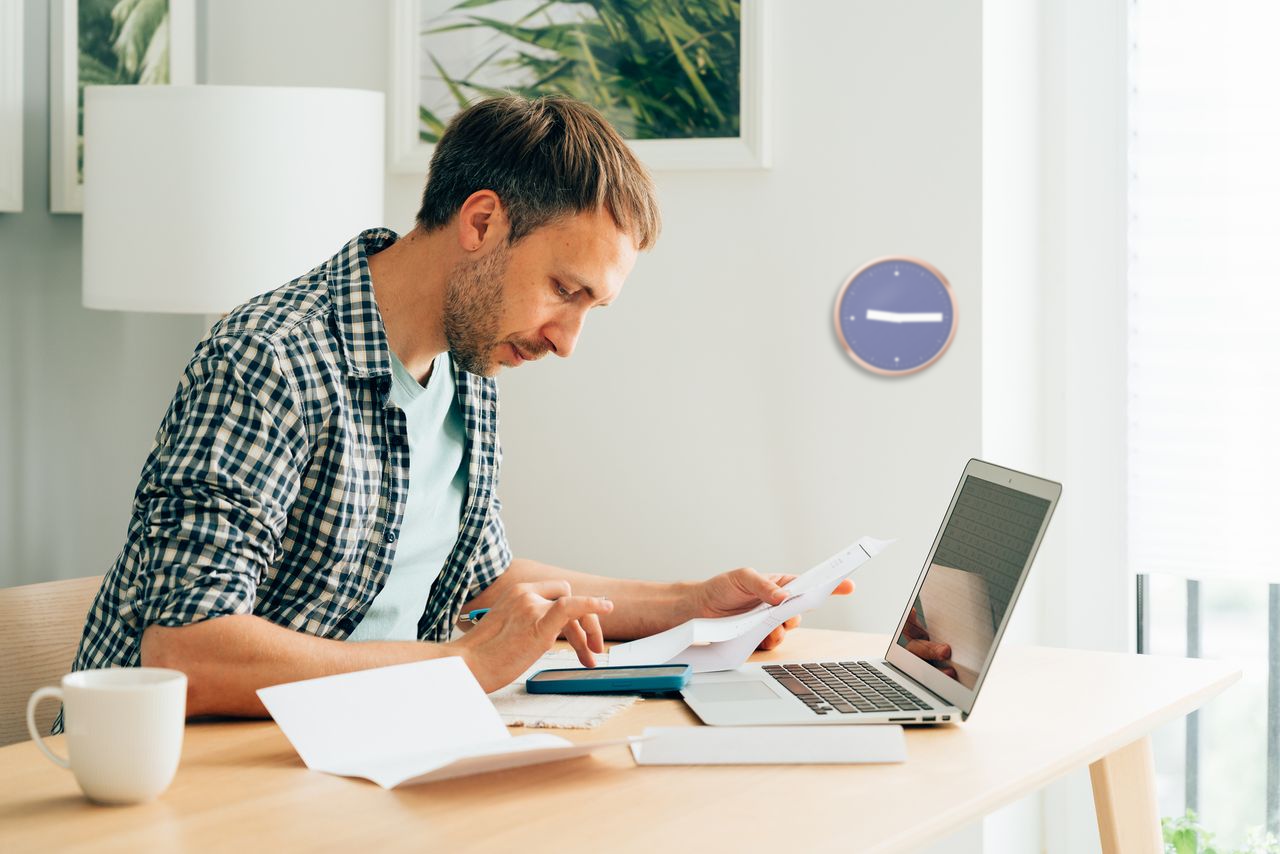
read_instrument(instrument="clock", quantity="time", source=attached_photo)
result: 9:15
